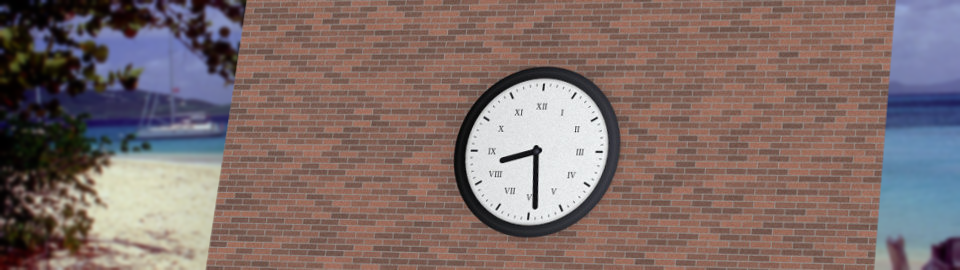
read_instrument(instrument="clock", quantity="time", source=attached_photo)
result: 8:29
